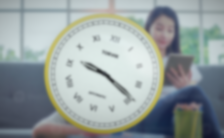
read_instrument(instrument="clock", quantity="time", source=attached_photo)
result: 9:19
